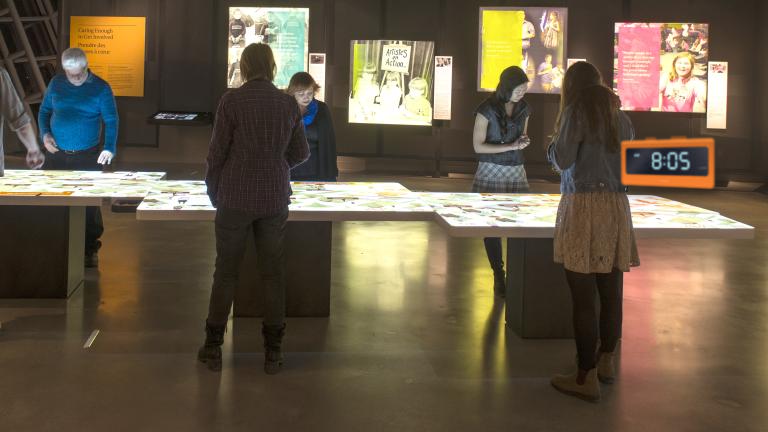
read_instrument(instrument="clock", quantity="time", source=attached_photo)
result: 8:05
